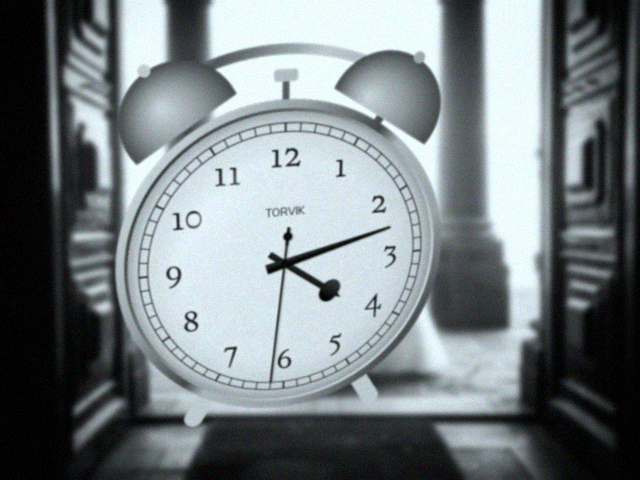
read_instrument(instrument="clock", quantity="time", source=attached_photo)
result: 4:12:31
